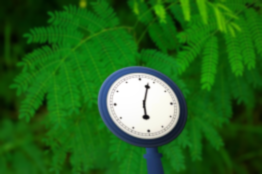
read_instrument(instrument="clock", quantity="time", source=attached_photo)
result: 6:03
